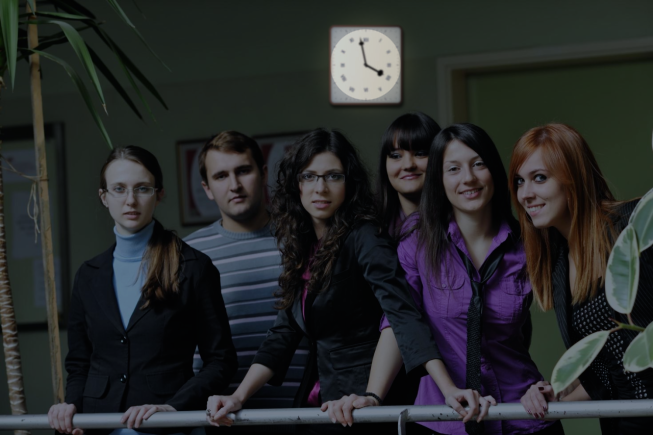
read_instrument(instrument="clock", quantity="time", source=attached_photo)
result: 3:58
